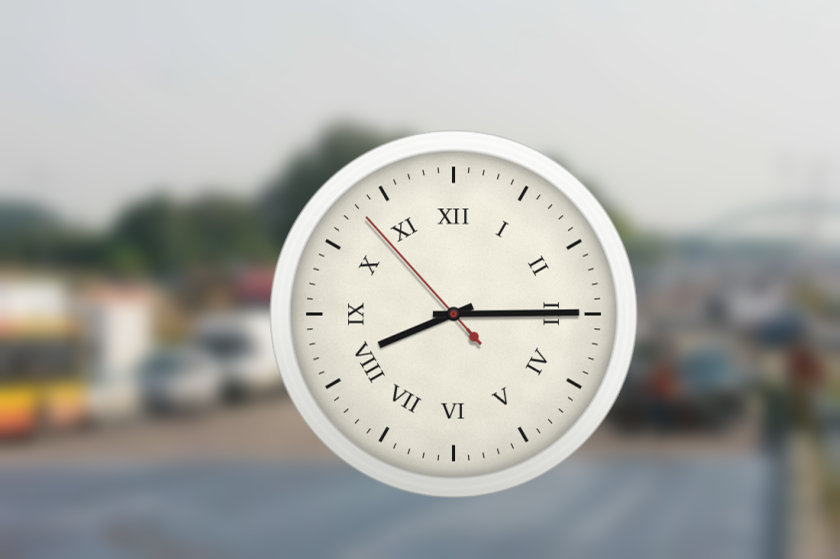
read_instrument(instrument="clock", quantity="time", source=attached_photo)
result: 8:14:53
